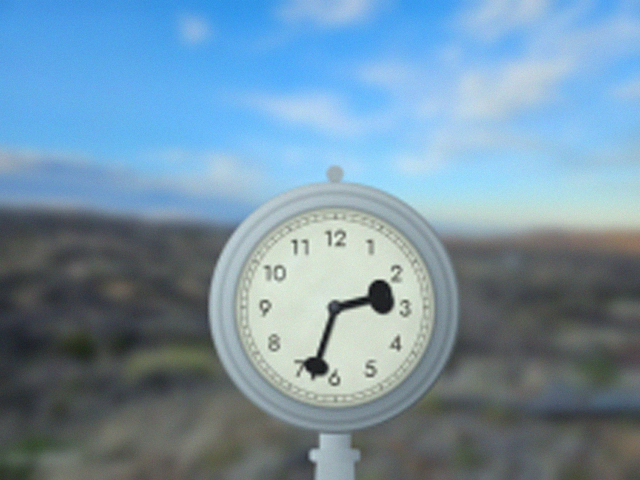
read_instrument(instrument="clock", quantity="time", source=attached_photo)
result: 2:33
